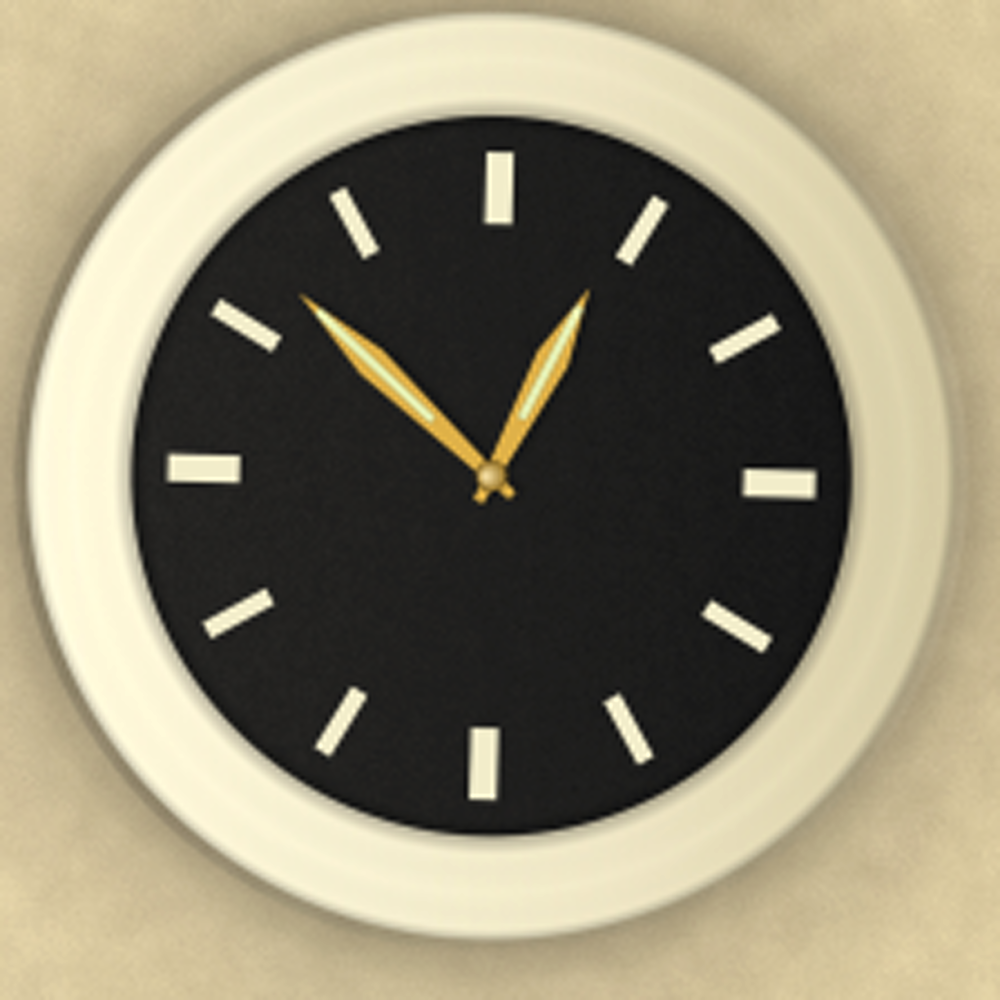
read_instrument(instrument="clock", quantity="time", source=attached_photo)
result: 12:52
